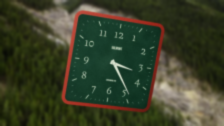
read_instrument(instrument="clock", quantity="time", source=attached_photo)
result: 3:24
